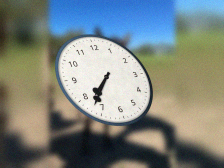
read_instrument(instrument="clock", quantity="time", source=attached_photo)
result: 7:37
